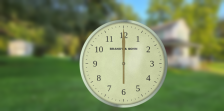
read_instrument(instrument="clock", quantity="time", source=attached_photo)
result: 6:00
